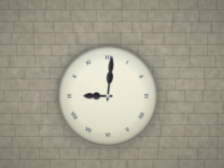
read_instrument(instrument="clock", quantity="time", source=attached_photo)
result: 9:01
